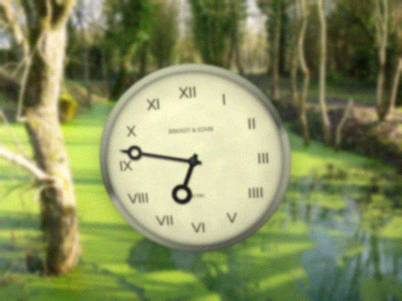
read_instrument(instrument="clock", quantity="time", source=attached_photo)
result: 6:47
